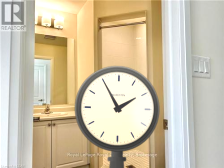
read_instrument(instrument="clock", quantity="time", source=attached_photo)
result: 1:55
